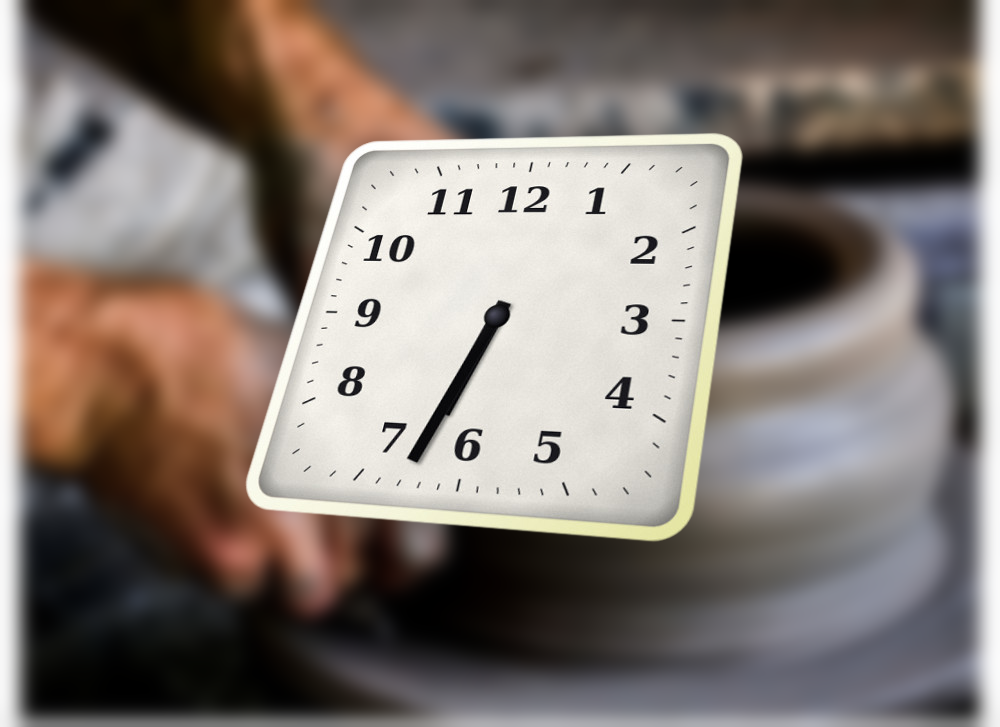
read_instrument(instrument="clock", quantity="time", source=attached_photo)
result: 6:33
